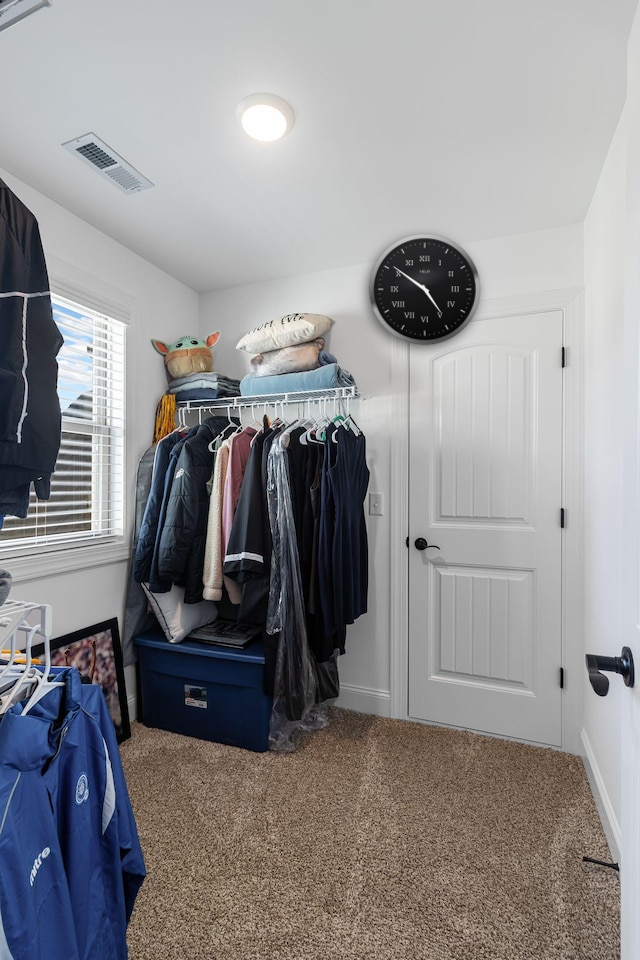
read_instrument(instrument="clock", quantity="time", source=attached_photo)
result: 4:51
